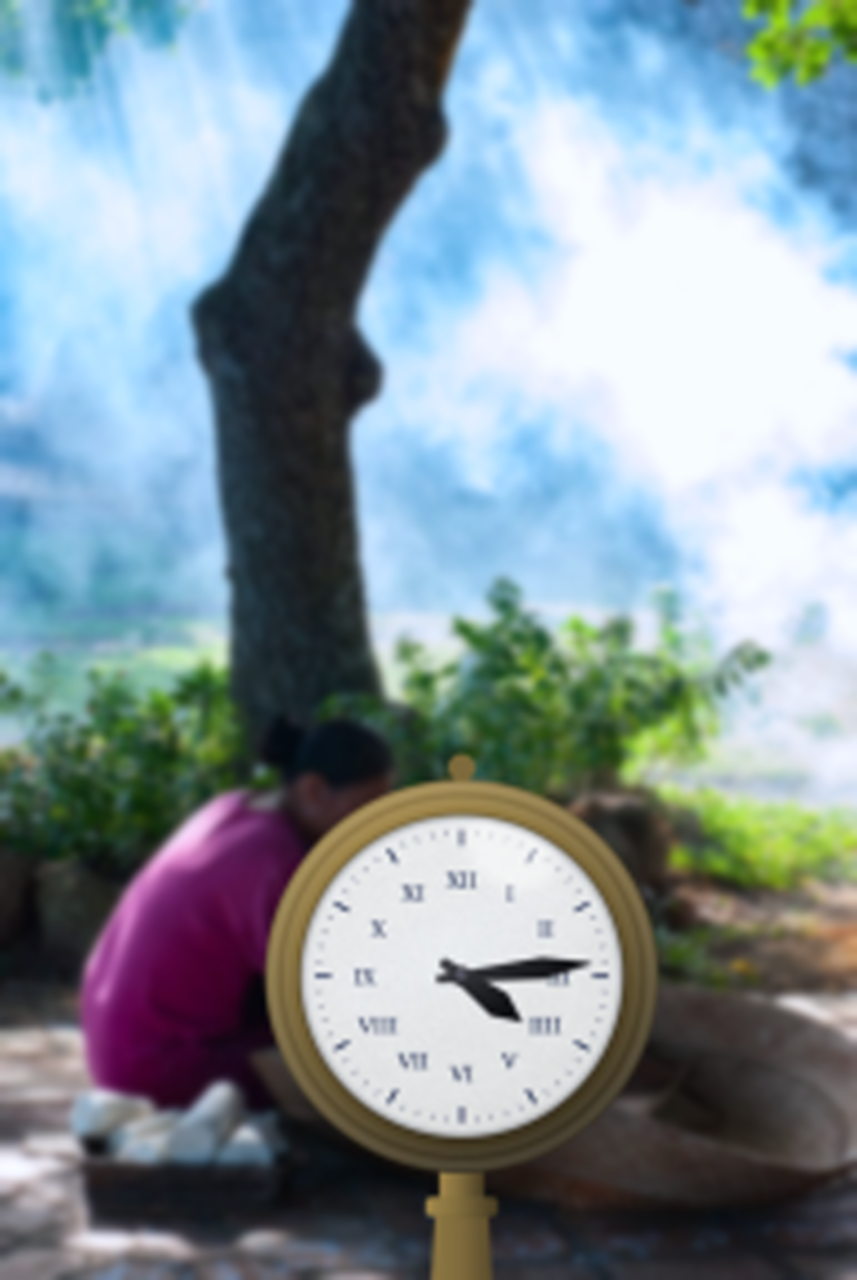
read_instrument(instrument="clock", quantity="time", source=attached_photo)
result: 4:14
